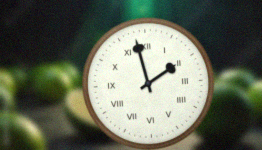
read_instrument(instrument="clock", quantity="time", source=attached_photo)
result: 1:58
